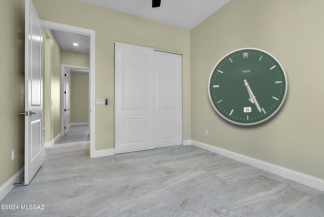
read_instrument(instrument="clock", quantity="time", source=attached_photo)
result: 5:26
